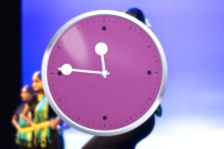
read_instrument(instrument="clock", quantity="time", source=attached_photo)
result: 11:46
